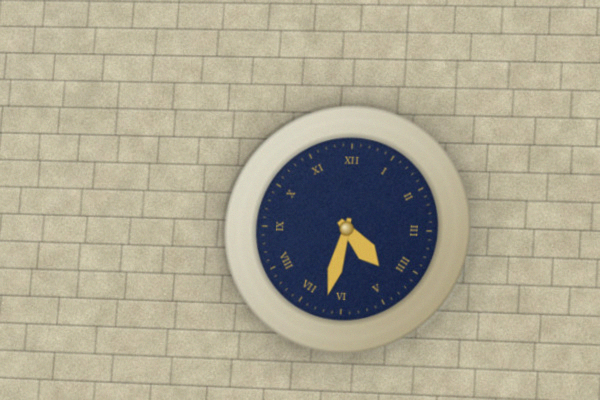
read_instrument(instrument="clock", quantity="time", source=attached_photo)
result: 4:32
